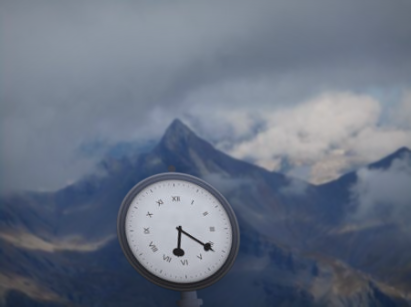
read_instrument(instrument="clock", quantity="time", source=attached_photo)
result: 6:21
